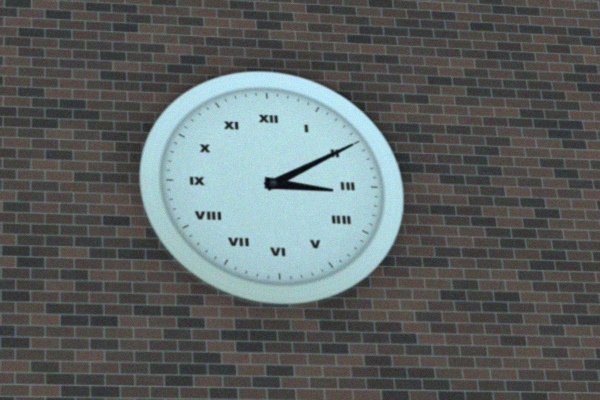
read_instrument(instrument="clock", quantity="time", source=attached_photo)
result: 3:10
